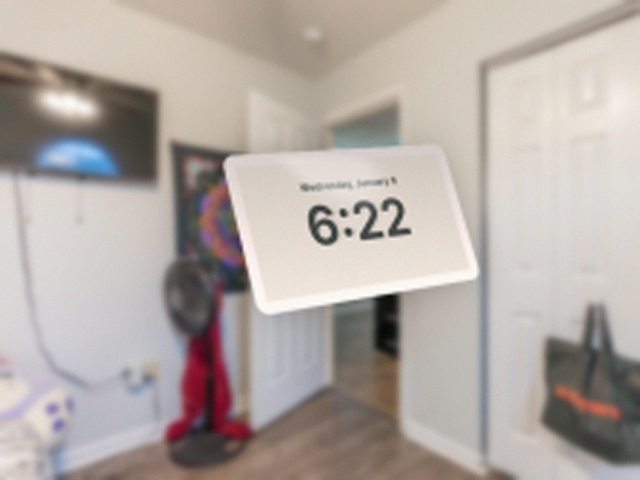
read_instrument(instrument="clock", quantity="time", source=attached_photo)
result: 6:22
